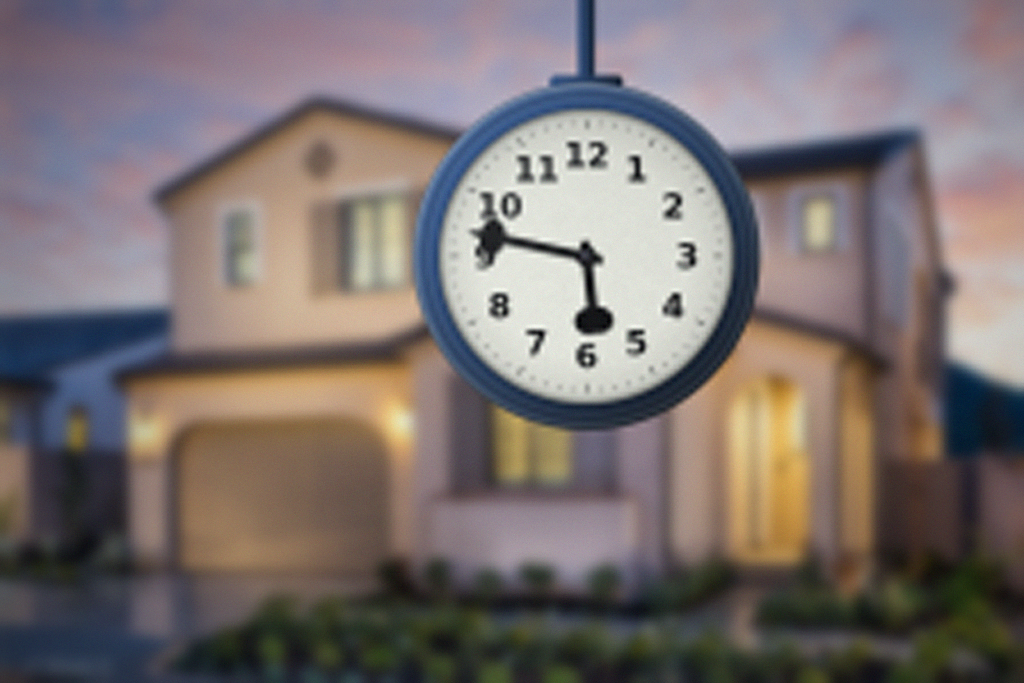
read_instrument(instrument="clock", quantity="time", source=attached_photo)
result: 5:47
